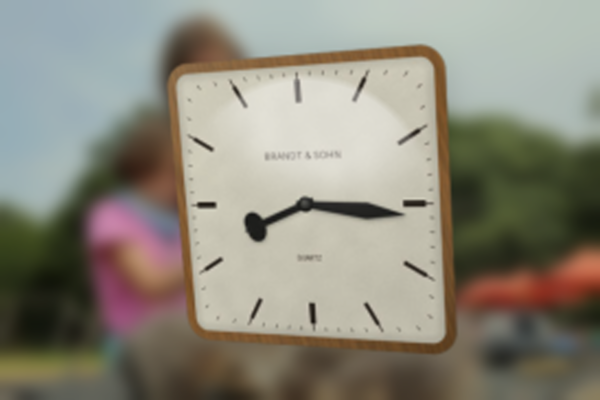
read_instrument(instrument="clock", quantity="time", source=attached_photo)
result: 8:16
